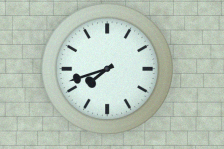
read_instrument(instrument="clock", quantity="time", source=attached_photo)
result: 7:42
